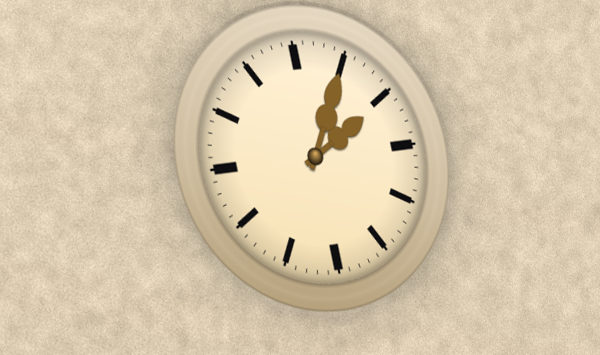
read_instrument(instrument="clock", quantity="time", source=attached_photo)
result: 2:05
